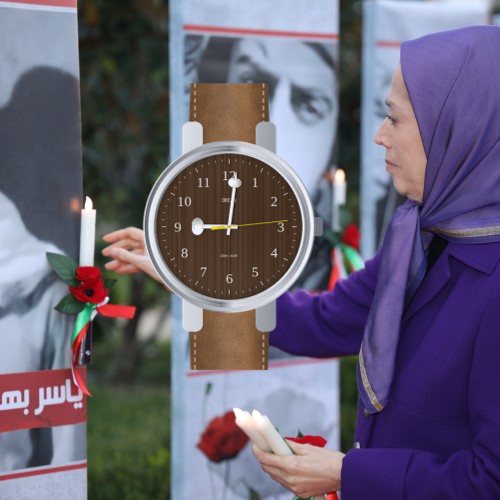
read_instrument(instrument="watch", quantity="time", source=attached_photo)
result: 9:01:14
